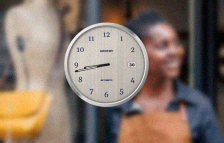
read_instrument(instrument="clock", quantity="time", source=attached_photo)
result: 8:43
